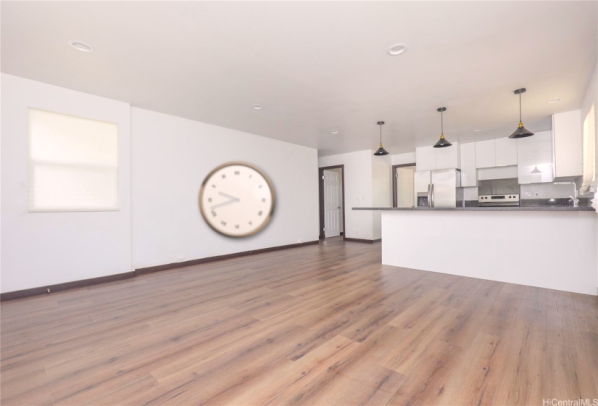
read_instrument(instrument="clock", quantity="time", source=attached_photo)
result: 9:42
